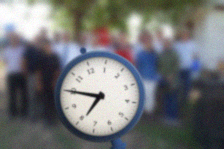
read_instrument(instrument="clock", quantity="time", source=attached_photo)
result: 7:50
